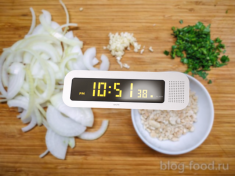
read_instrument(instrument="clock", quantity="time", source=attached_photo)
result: 10:51:38
